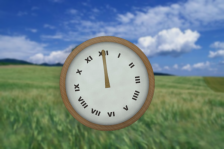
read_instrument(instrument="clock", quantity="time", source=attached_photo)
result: 12:00
